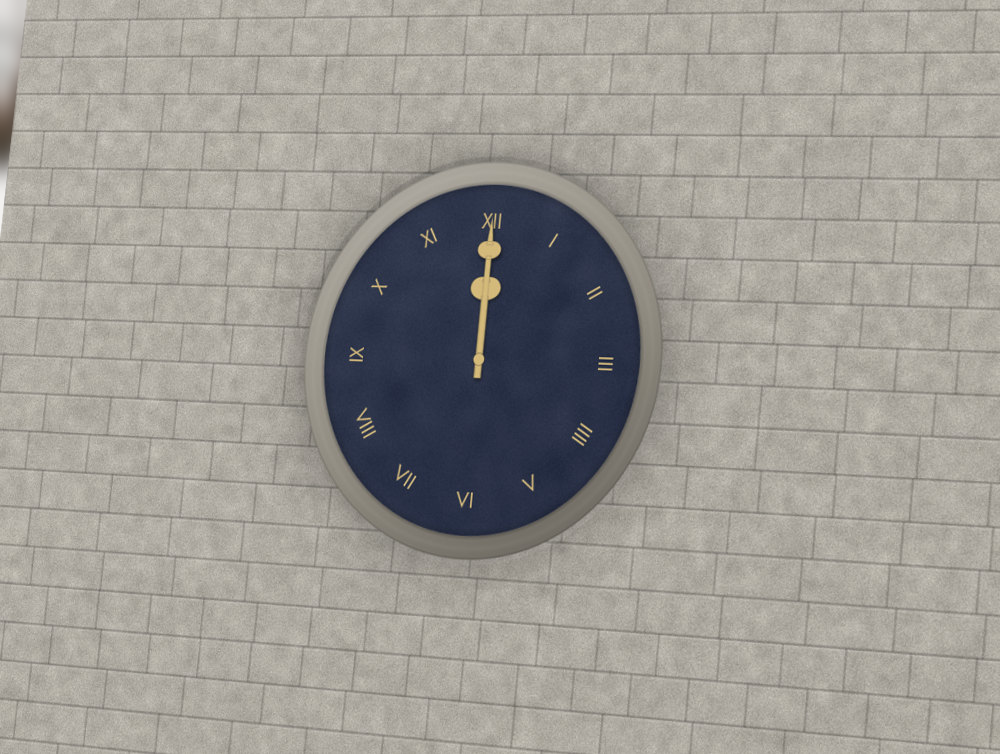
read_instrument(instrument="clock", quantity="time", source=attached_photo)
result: 12:00
